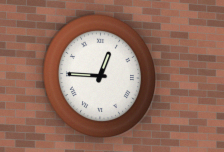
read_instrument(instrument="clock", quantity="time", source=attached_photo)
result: 12:45
